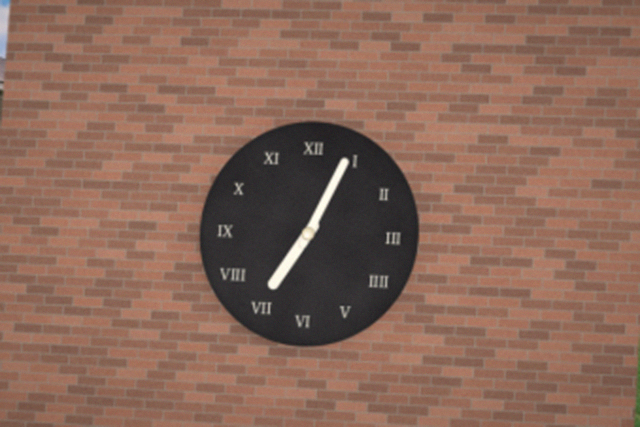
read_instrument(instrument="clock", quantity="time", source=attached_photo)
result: 7:04
